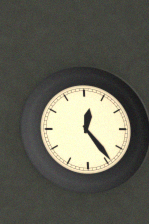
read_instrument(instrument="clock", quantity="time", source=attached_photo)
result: 12:24
